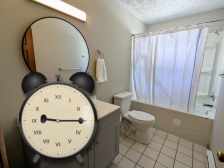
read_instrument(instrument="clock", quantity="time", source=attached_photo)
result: 9:15
